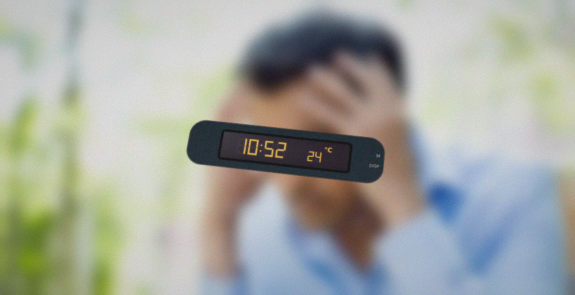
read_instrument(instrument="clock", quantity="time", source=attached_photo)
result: 10:52
